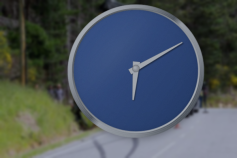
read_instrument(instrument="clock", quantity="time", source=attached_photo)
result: 6:10
